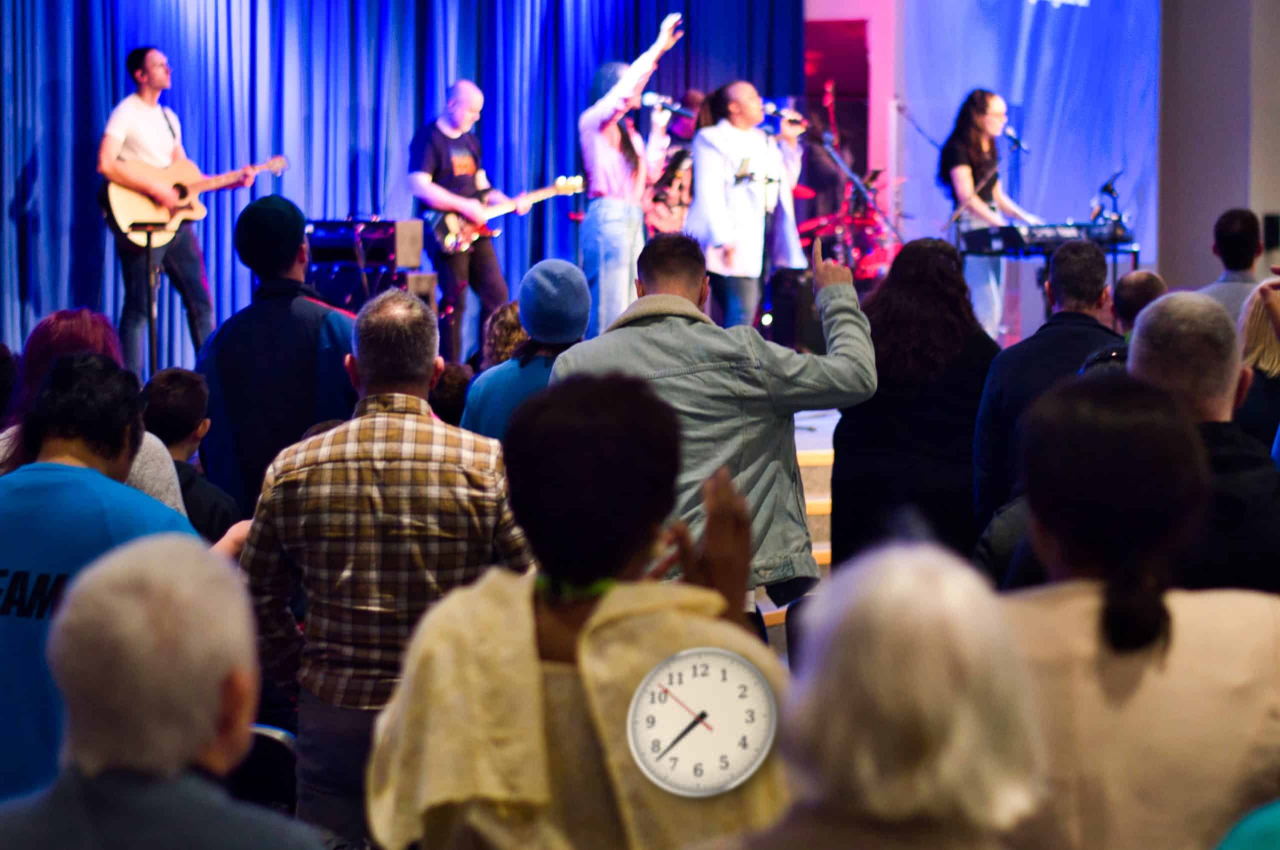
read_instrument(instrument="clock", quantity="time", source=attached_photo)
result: 7:37:52
